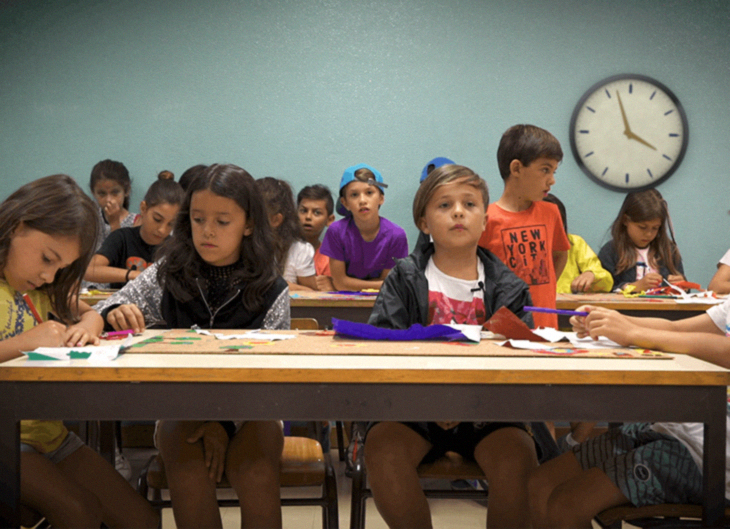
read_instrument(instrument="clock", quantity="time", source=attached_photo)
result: 3:57
